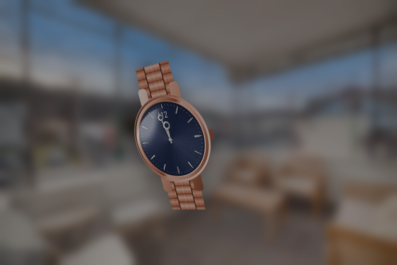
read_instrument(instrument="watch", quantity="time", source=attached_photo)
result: 11:58
